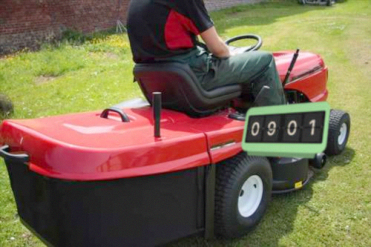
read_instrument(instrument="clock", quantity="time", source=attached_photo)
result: 9:01
